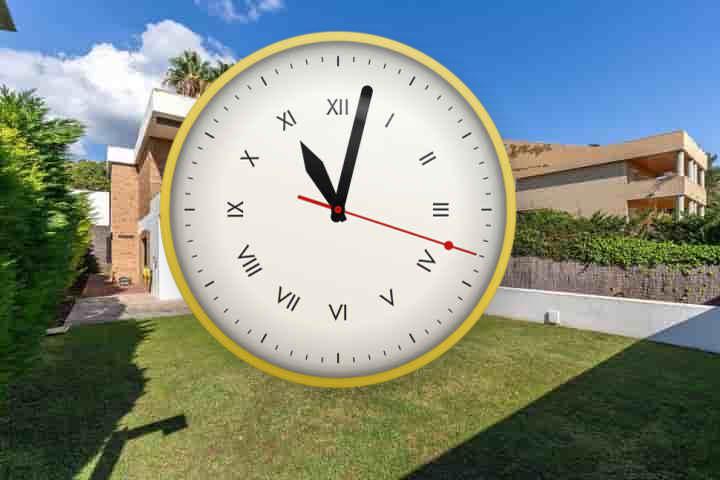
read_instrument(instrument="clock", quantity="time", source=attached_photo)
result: 11:02:18
